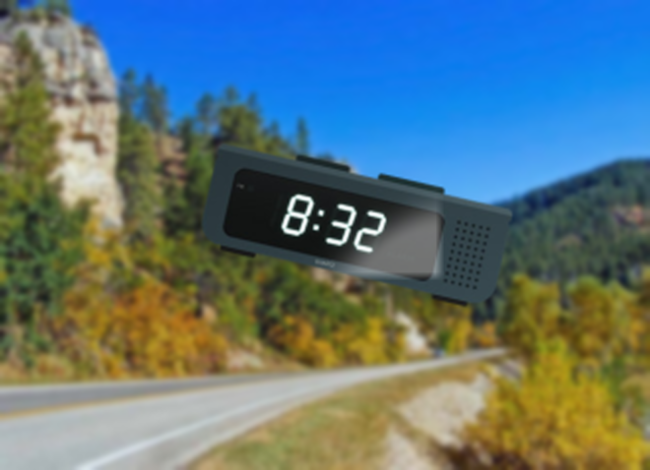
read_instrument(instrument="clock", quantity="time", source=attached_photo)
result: 8:32
